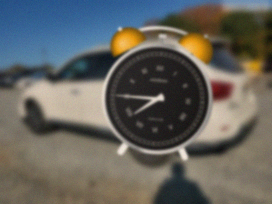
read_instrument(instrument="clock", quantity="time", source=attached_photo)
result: 7:45
